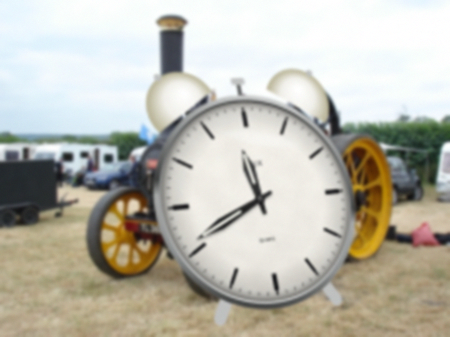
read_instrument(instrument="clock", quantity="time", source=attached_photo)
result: 11:41
